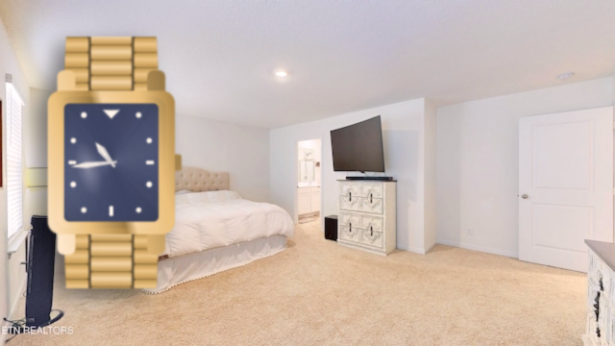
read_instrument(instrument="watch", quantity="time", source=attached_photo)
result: 10:44
